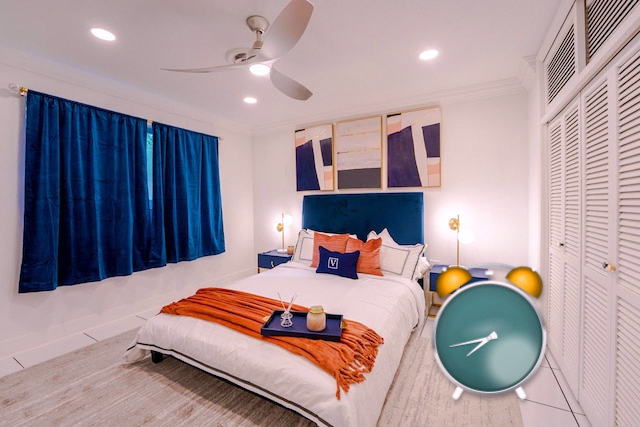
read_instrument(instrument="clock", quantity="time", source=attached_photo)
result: 7:43
